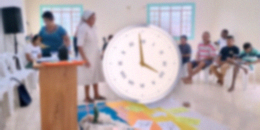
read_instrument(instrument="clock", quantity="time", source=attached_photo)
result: 3:59
